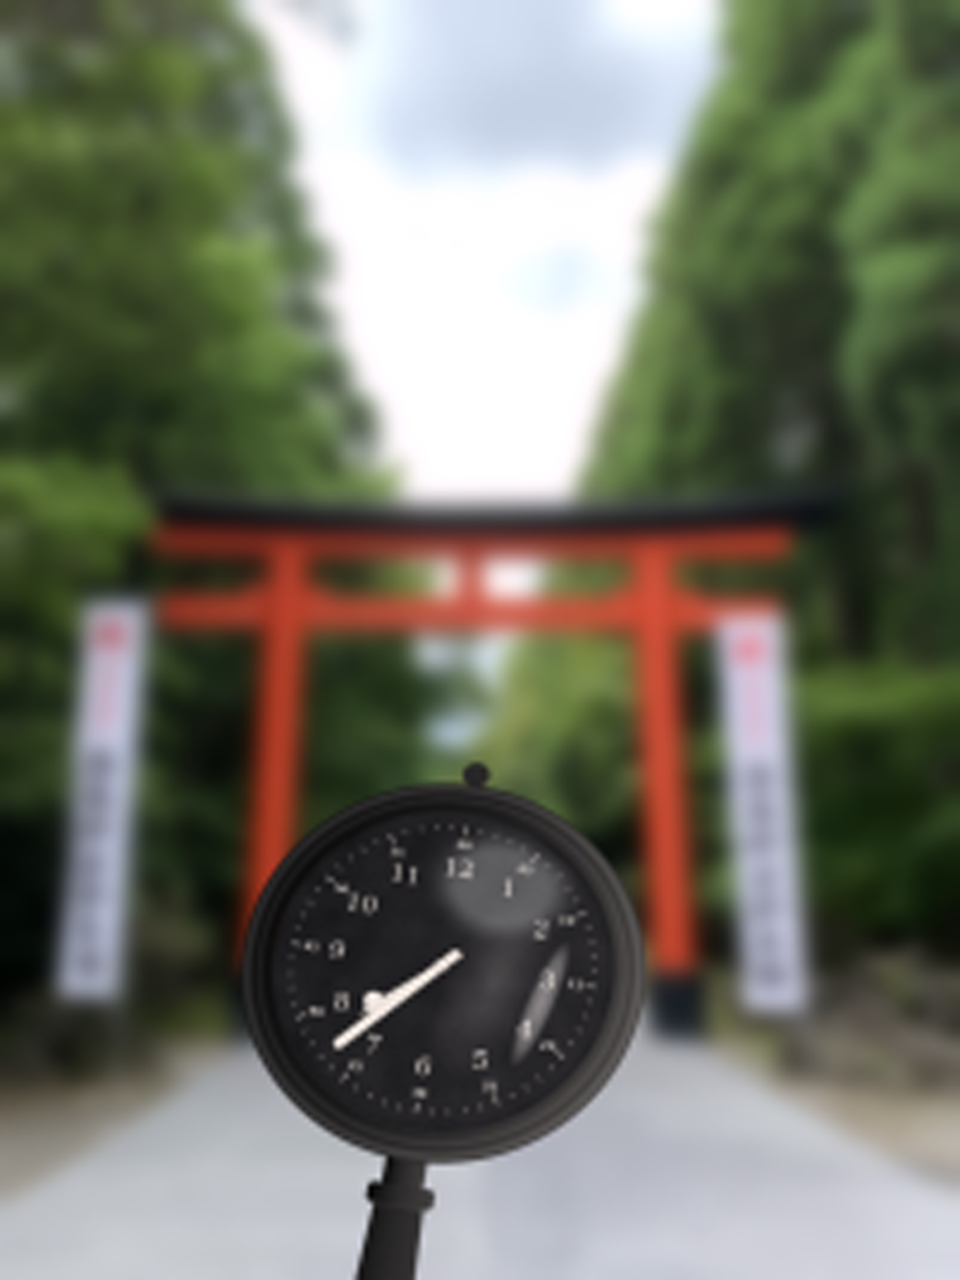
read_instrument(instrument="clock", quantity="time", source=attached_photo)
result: 7:37
